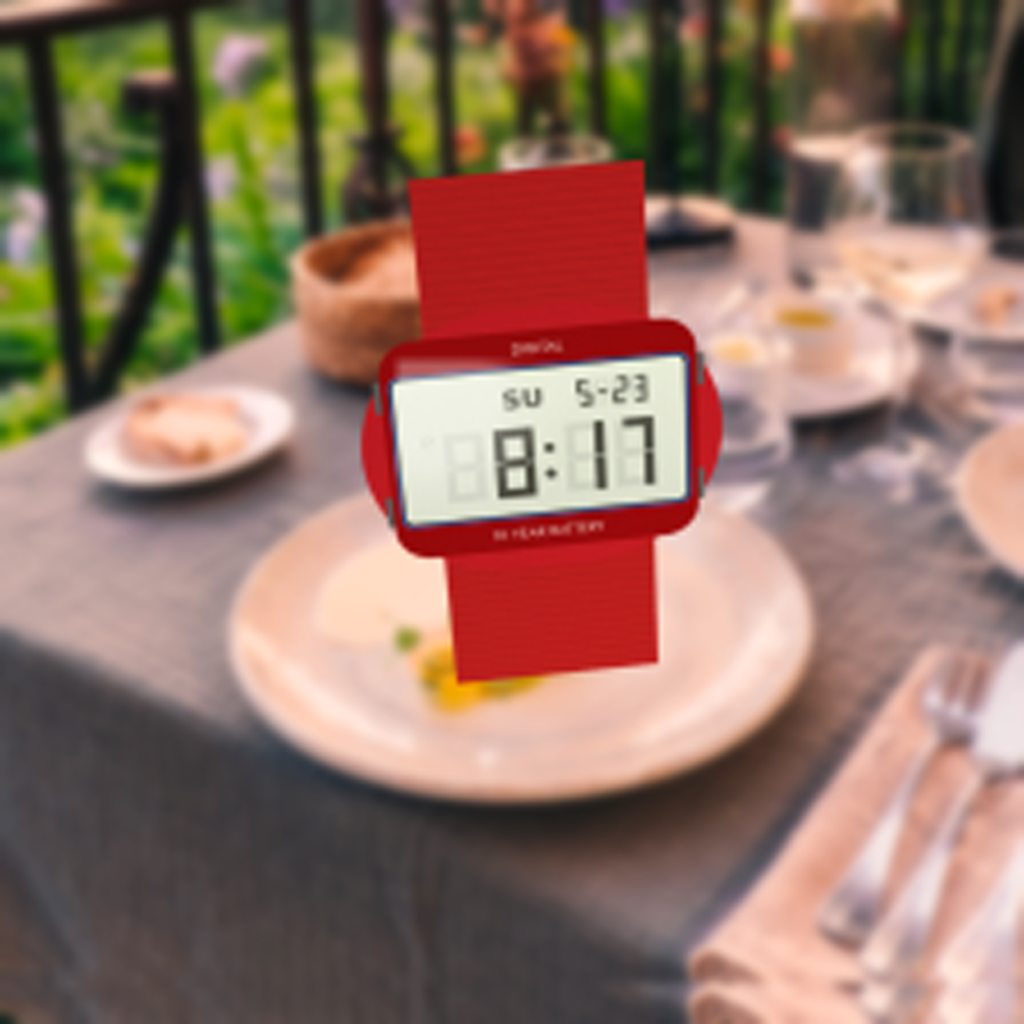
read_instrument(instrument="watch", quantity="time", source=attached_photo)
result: 8:17
